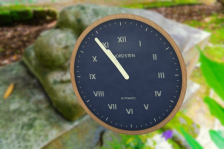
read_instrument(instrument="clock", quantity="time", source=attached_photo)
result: 10:54
